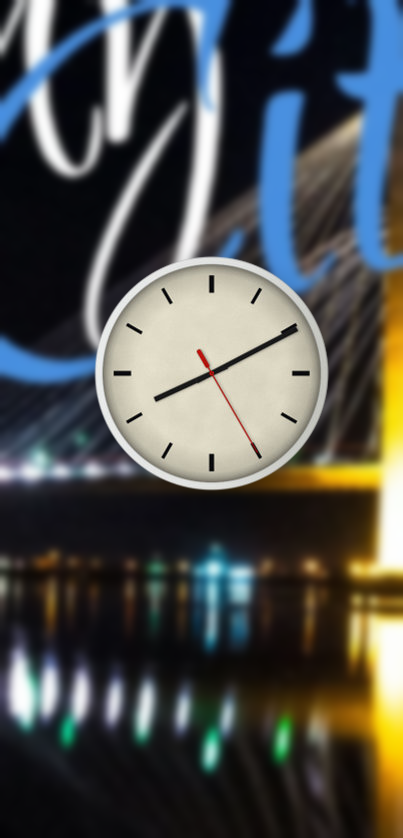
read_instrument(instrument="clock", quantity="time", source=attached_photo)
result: 8:10:25
